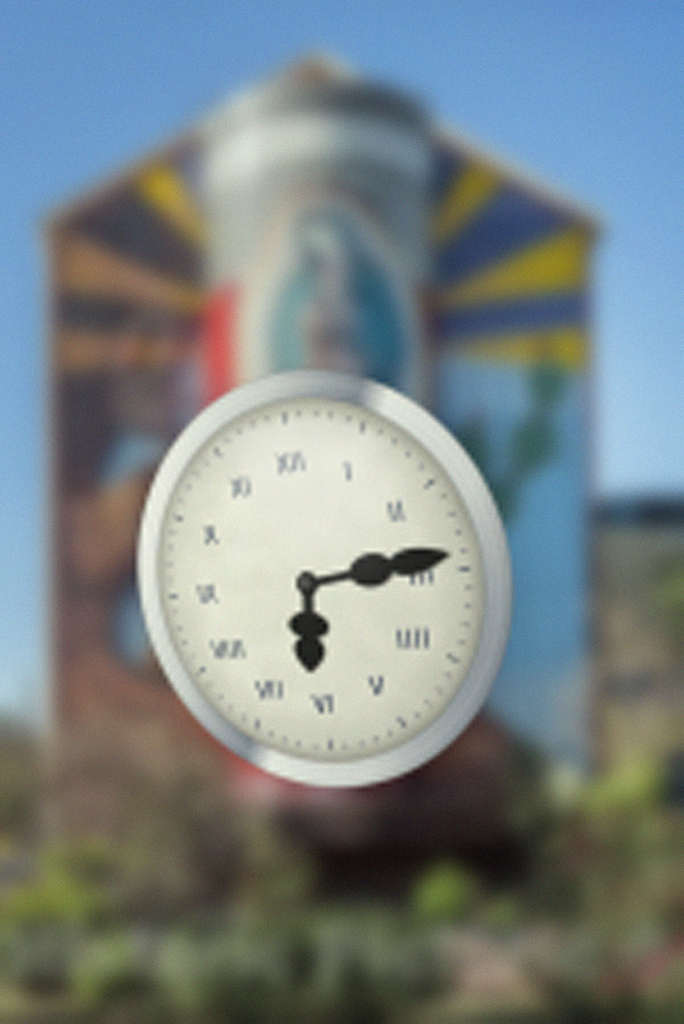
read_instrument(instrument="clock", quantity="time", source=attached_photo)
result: 6:14
